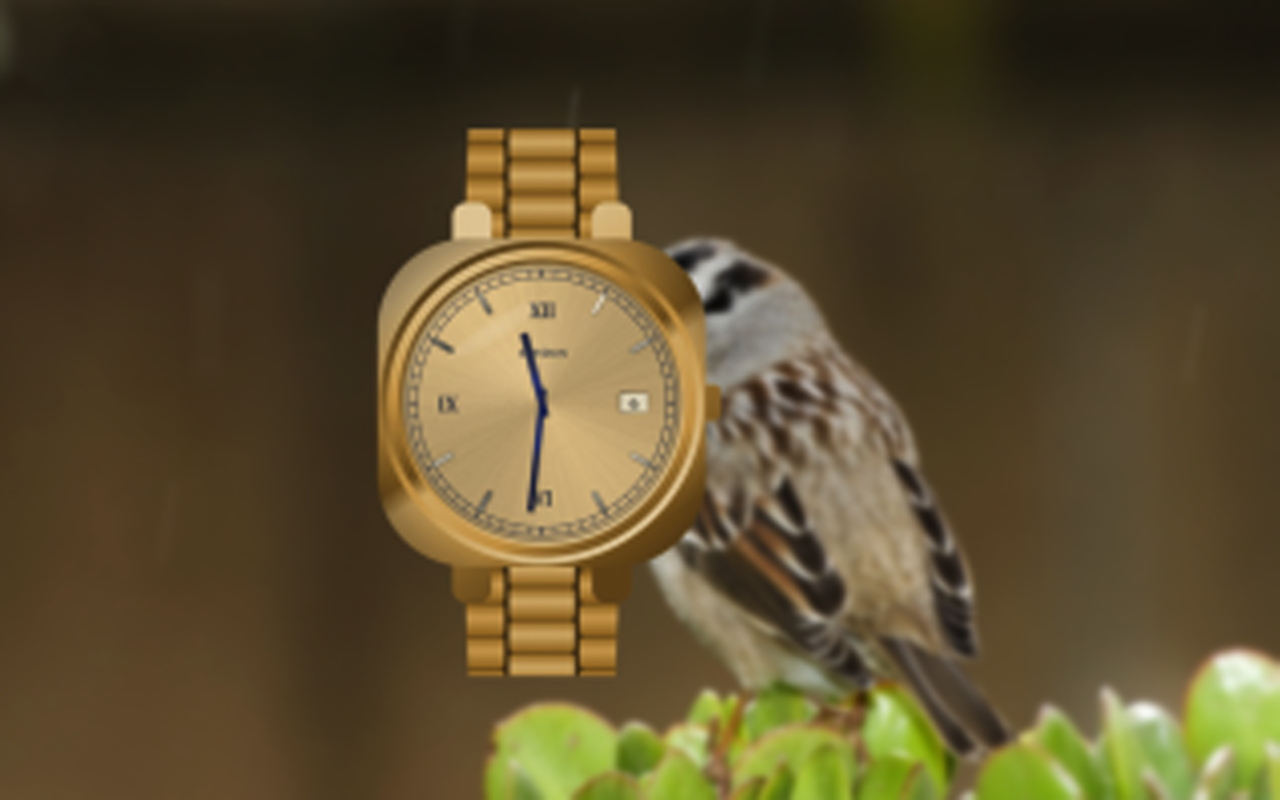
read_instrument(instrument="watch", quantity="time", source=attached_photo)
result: 11:31
